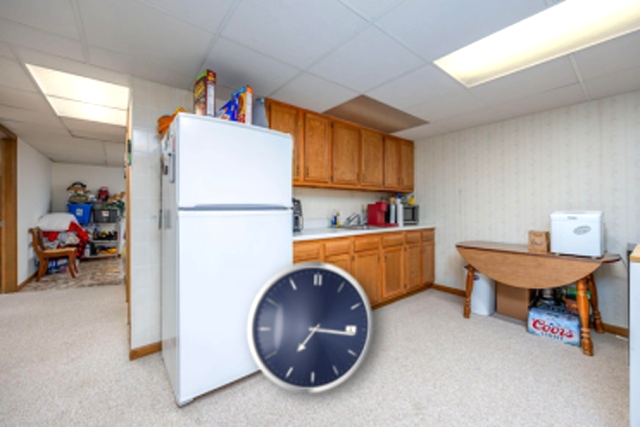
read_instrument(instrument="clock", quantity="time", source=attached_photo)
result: 7:16
